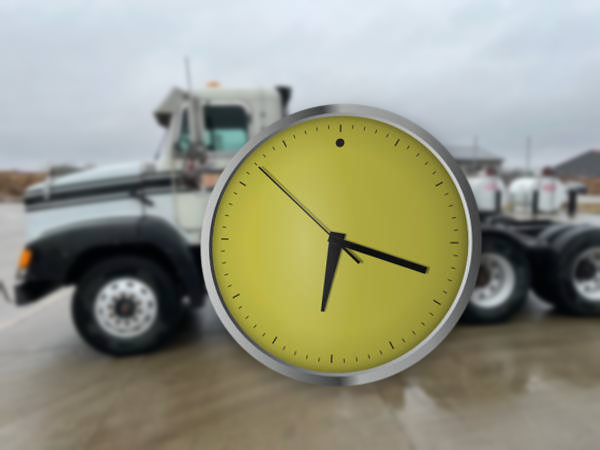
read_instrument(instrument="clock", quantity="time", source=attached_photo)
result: 6:17:52
